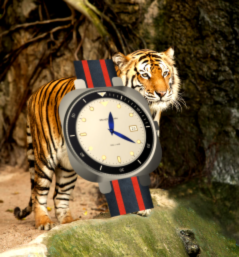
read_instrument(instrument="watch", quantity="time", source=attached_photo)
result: 12:21
